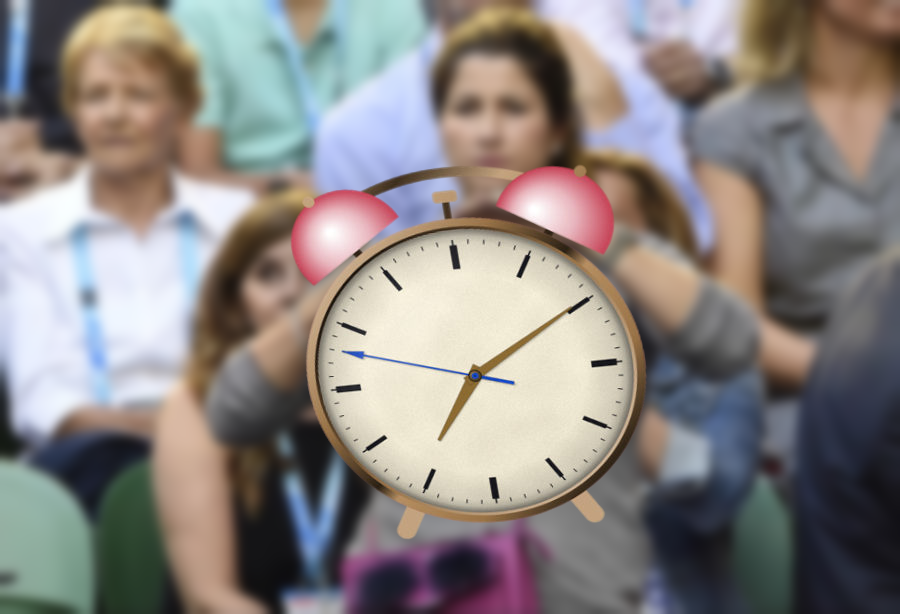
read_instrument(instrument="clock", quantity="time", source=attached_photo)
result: 7:09:48
